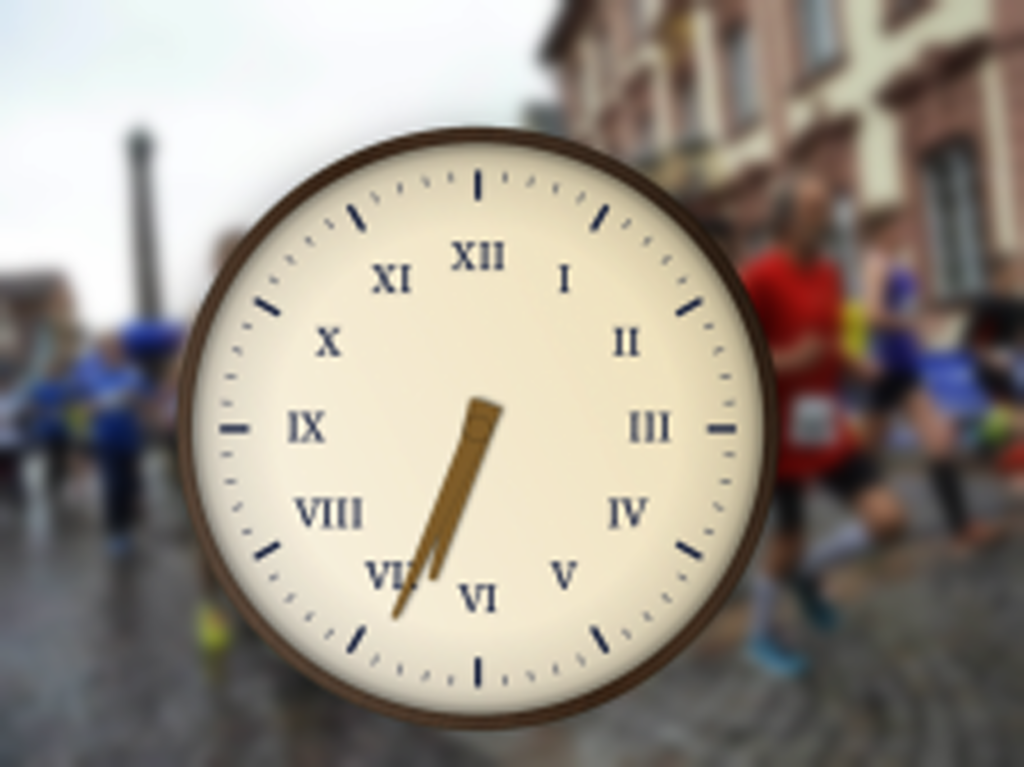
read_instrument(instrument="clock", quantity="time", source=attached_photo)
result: 6:34
